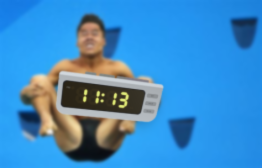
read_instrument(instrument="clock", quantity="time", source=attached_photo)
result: 11:13
